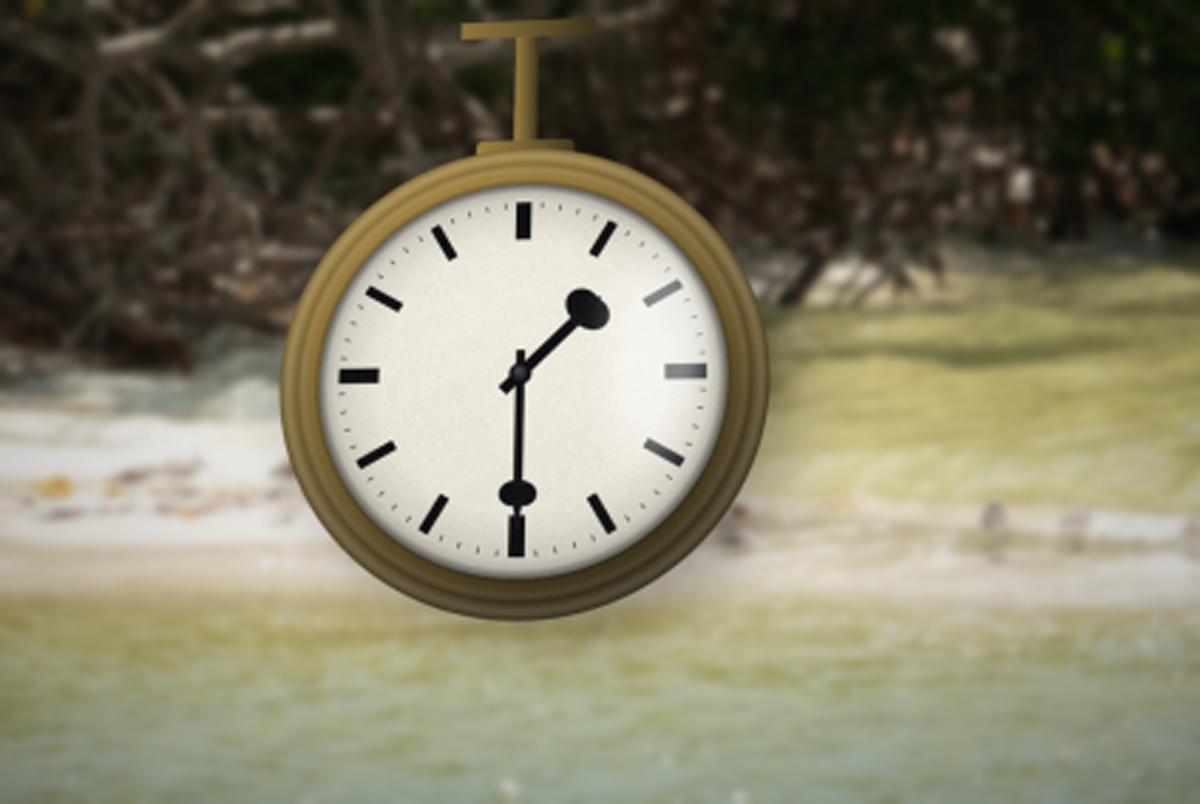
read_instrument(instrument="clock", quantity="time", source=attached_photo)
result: 1:30
